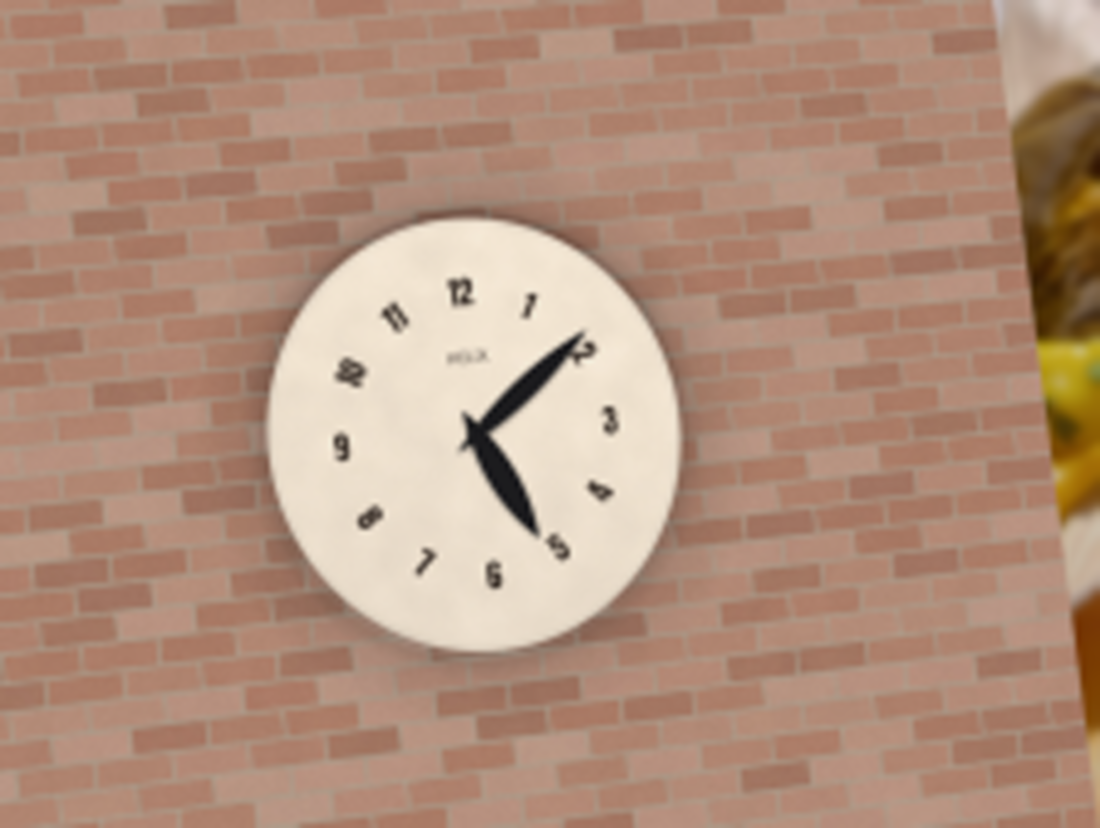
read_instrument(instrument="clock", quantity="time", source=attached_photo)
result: 5:09
